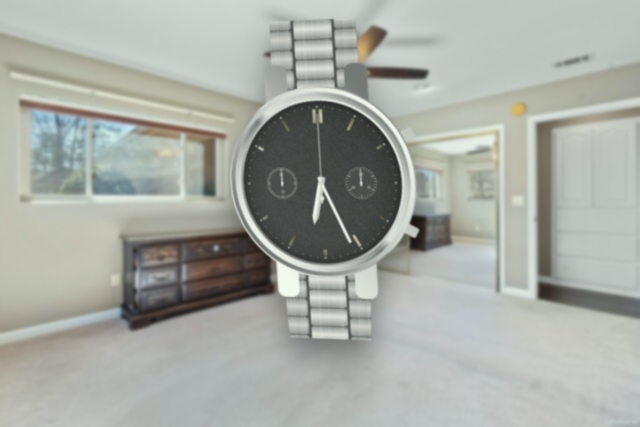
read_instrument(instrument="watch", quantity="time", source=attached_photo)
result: 6:26
